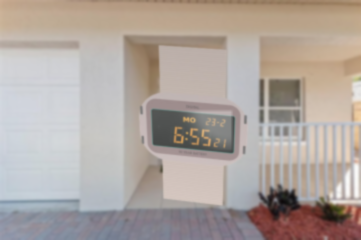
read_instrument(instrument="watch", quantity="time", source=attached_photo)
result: 6:55
